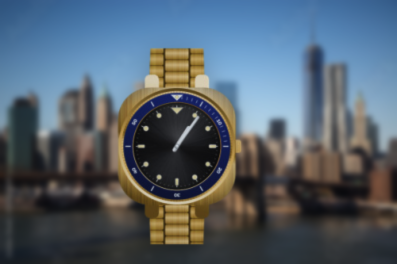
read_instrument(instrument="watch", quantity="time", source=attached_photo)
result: 1:06
